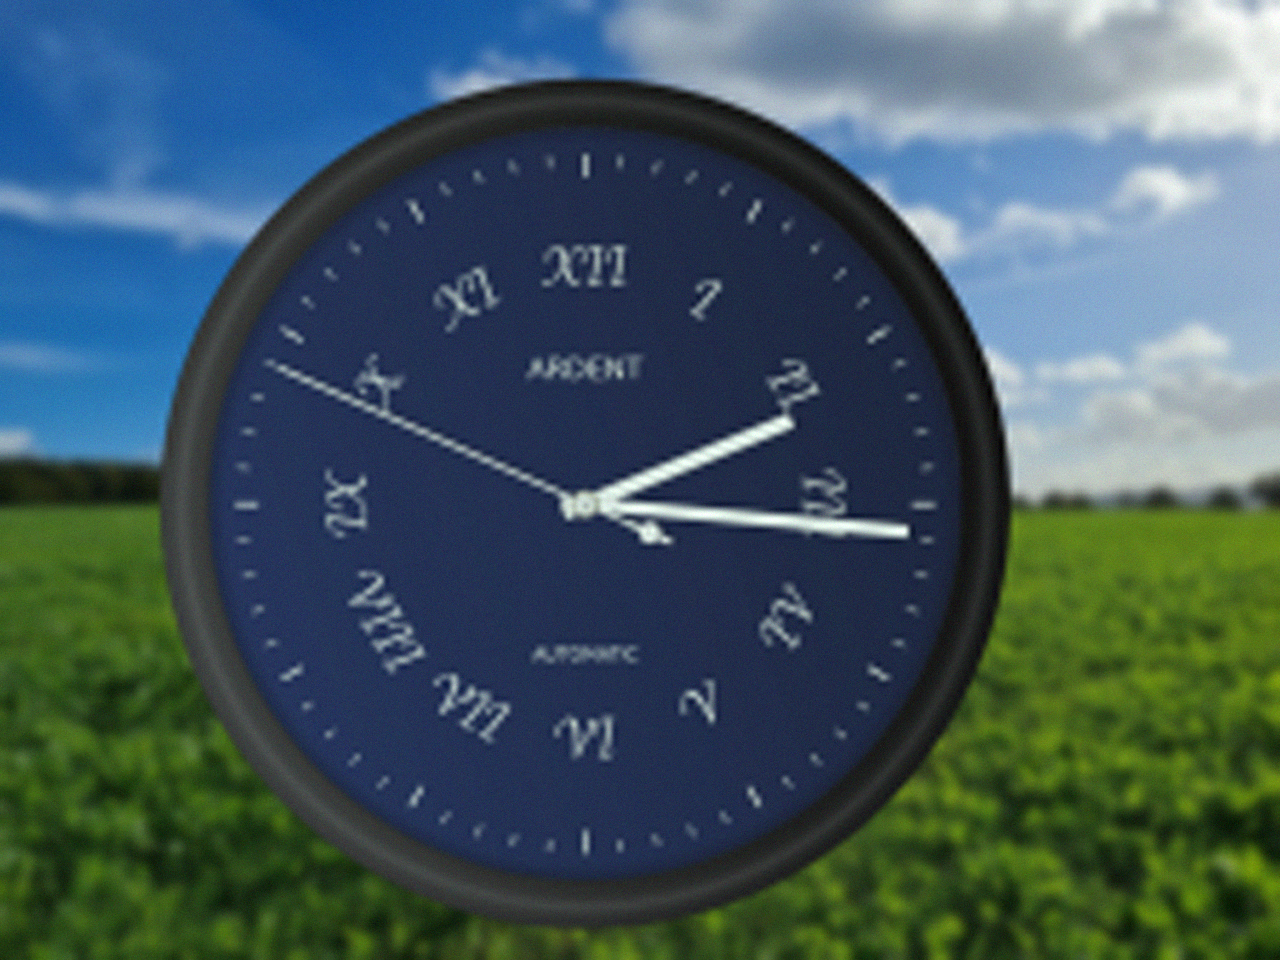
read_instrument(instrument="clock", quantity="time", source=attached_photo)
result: 2:15:49
